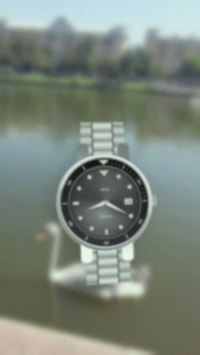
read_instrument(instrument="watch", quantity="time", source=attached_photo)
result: 8:20
